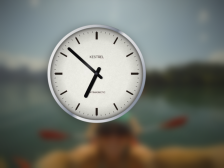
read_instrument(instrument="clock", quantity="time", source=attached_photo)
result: 6:52
